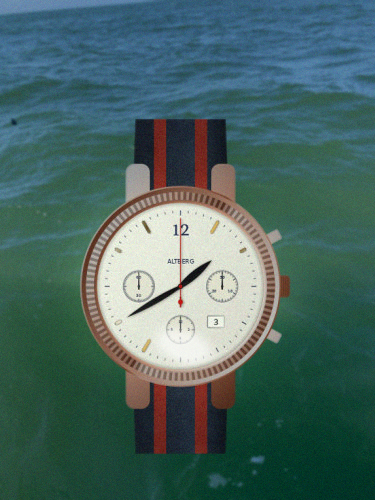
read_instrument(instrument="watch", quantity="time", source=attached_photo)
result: 1:40
